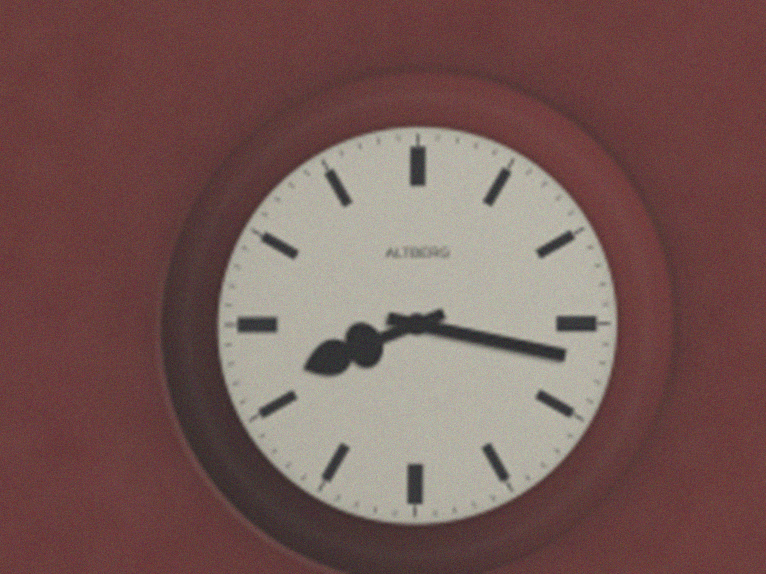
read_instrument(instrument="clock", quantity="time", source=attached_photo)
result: 8:17
